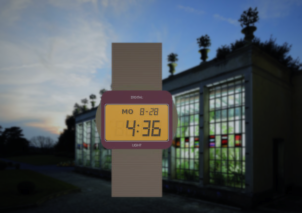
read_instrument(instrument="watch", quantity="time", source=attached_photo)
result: 4:36
